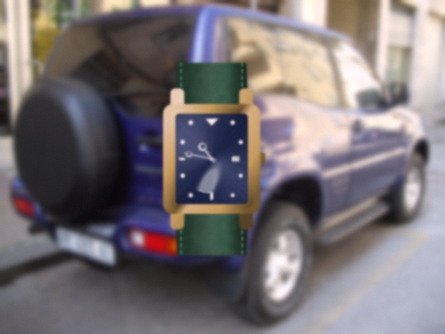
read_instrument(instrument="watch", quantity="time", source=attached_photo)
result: 10:47
